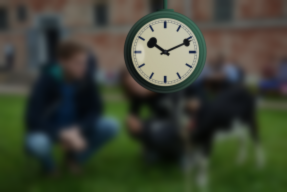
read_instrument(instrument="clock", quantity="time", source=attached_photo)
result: 10:11
